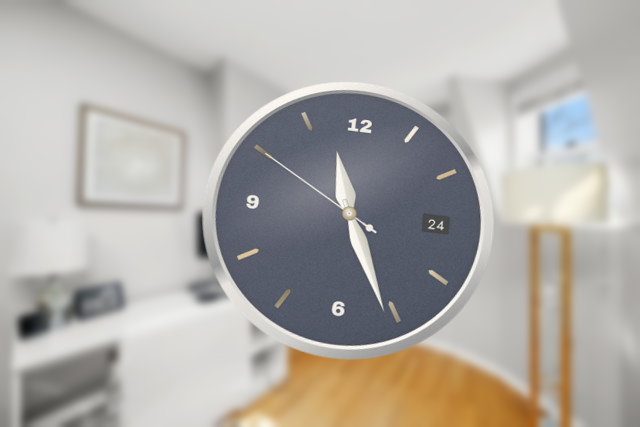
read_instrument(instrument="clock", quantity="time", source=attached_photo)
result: 11:25:50
